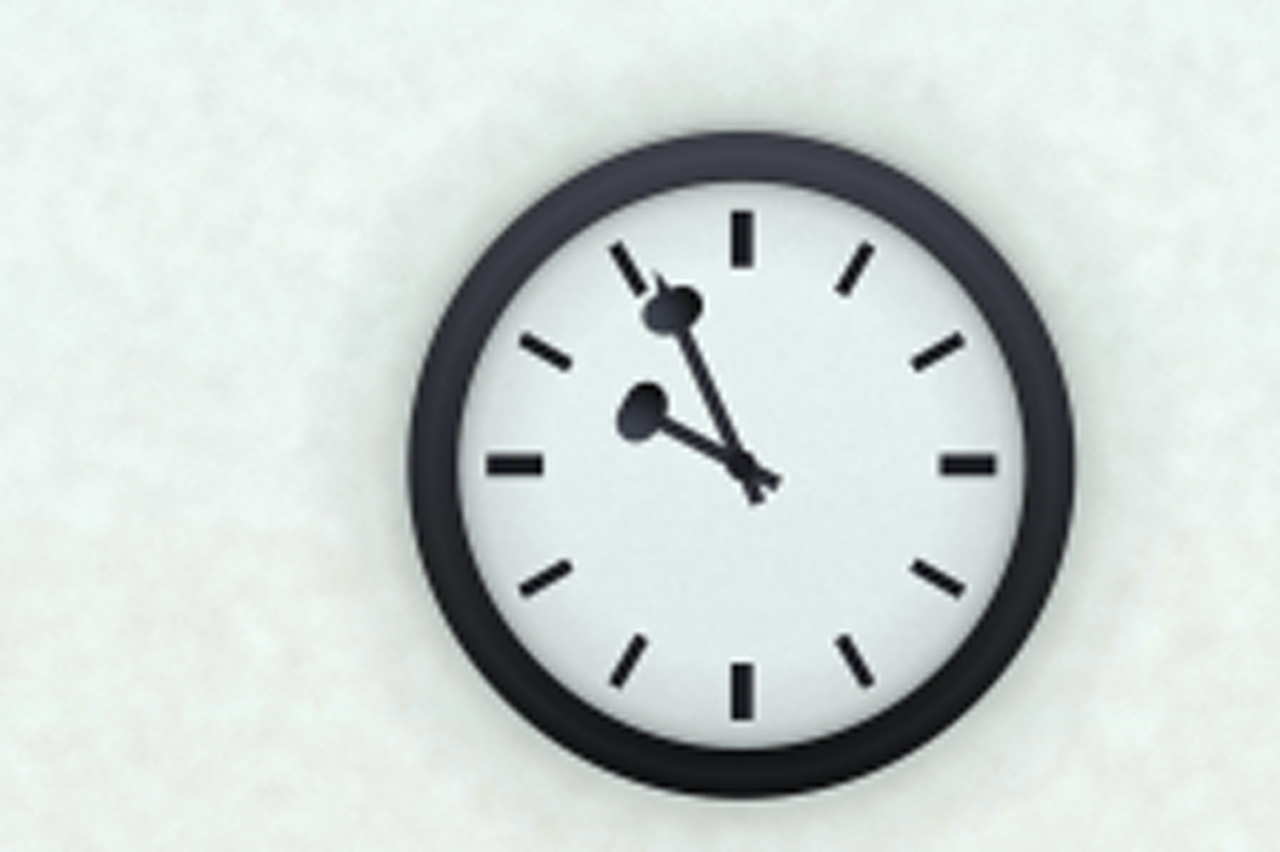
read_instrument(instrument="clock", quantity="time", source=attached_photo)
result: 9:56
